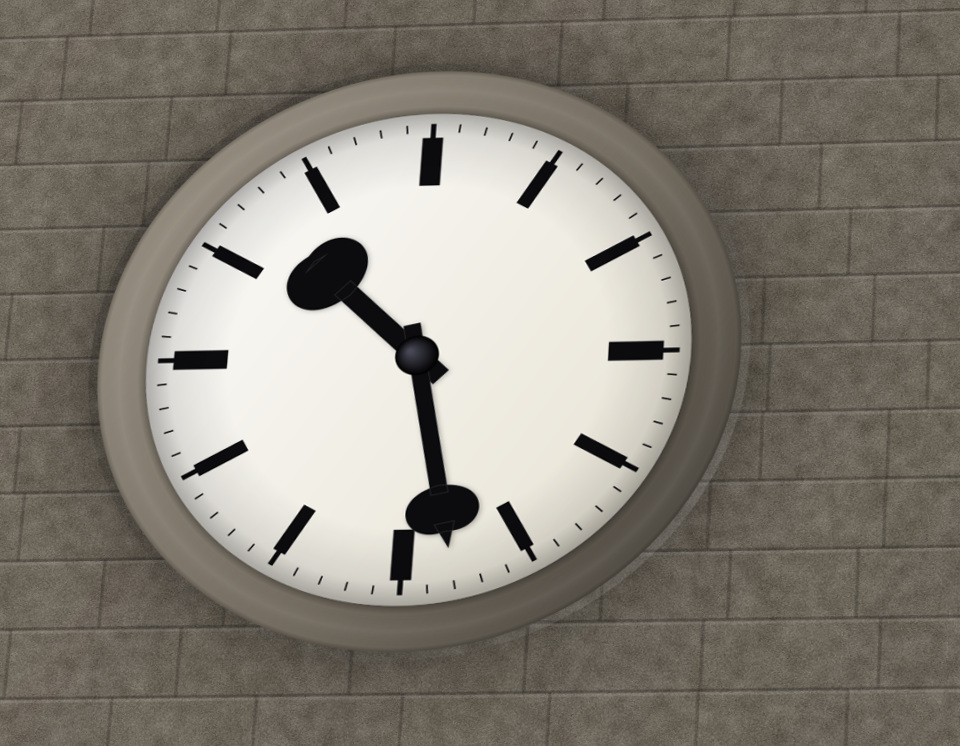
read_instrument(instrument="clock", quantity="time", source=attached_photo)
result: 10:28
